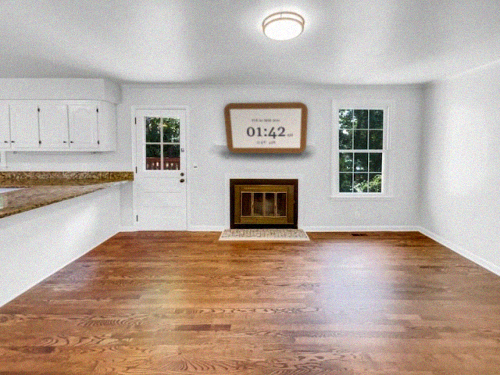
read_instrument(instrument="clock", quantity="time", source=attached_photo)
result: 1:42
